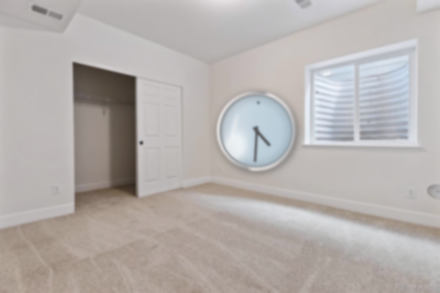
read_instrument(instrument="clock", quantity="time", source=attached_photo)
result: 4:30
